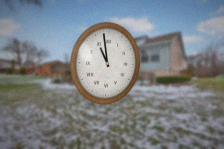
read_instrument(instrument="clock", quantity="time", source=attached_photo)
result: 10:58
